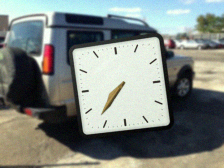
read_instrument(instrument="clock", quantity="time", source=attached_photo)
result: 7:37
